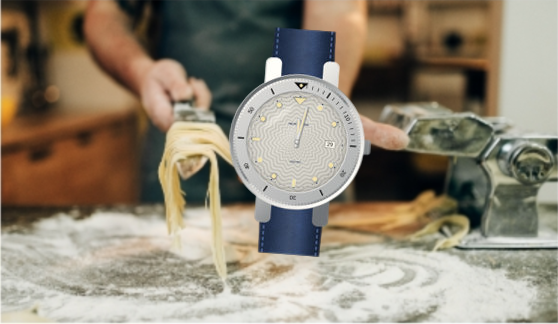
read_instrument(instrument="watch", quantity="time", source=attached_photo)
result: 12:02
